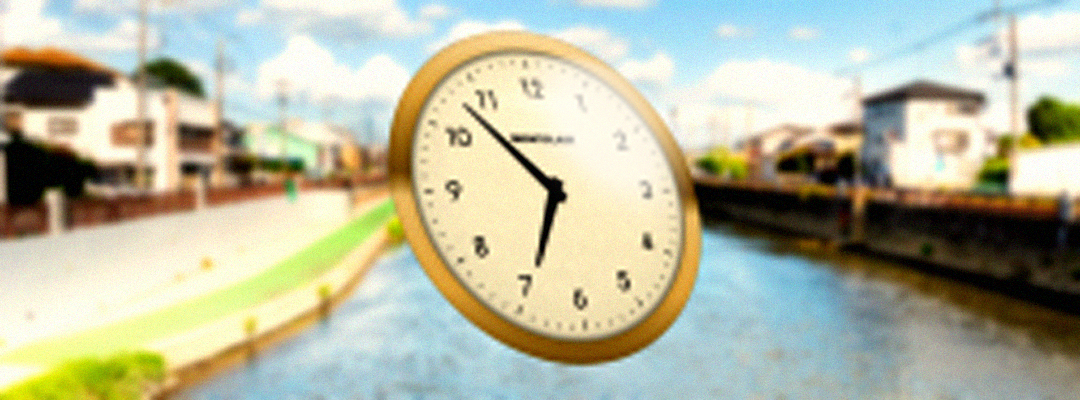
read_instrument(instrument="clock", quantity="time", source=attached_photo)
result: 6:53
